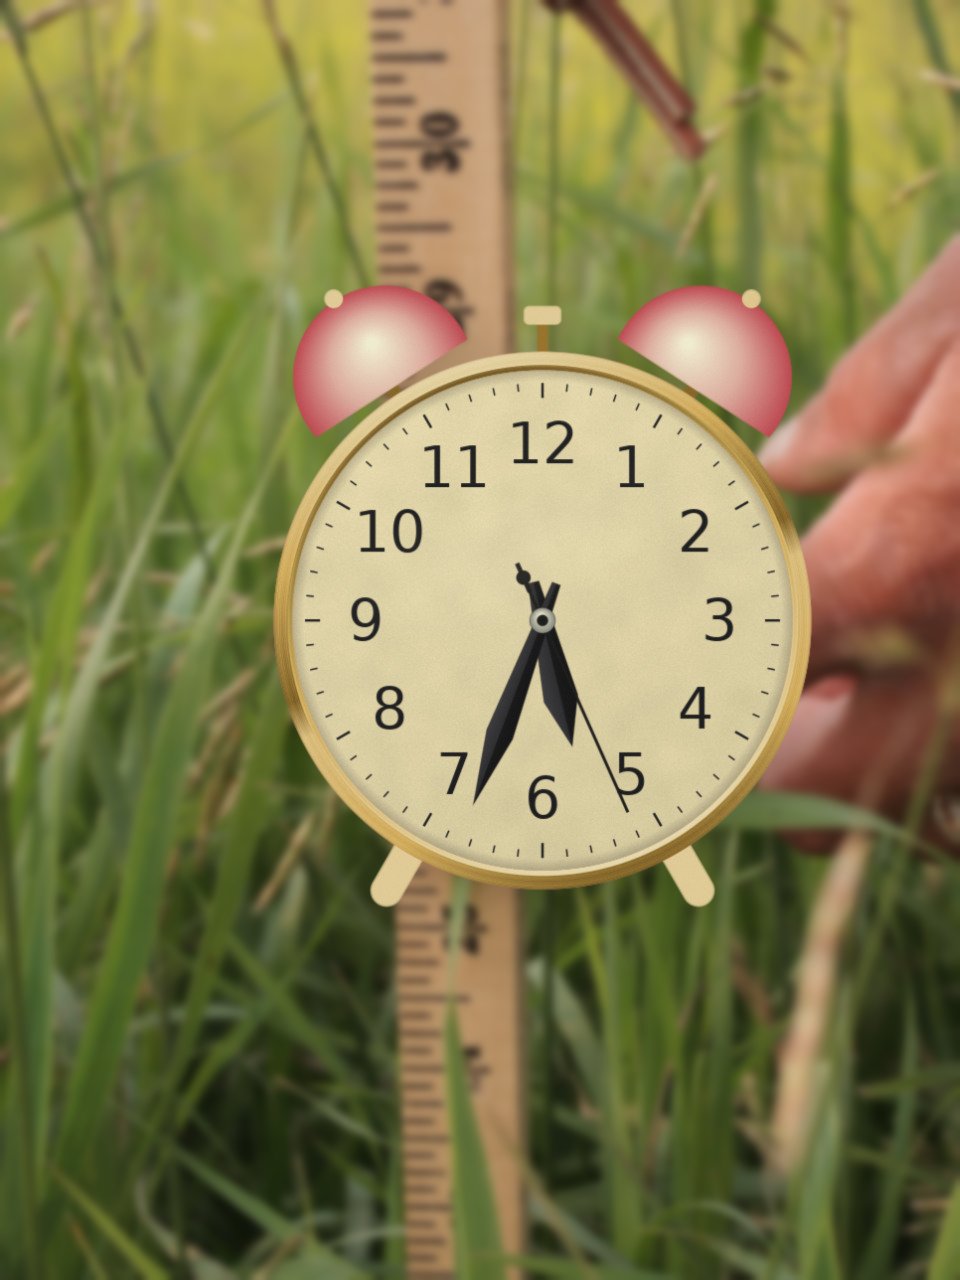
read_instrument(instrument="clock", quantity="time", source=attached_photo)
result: 5:33:26
